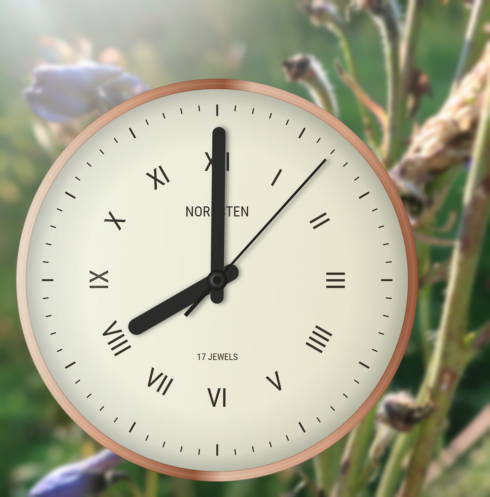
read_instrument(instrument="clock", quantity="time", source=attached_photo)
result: 8:00:07
